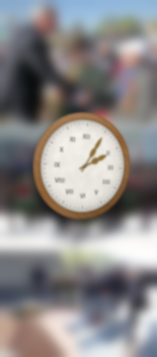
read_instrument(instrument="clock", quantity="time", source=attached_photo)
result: 2:05
